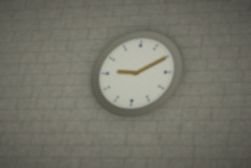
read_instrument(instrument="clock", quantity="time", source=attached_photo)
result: 9:10
